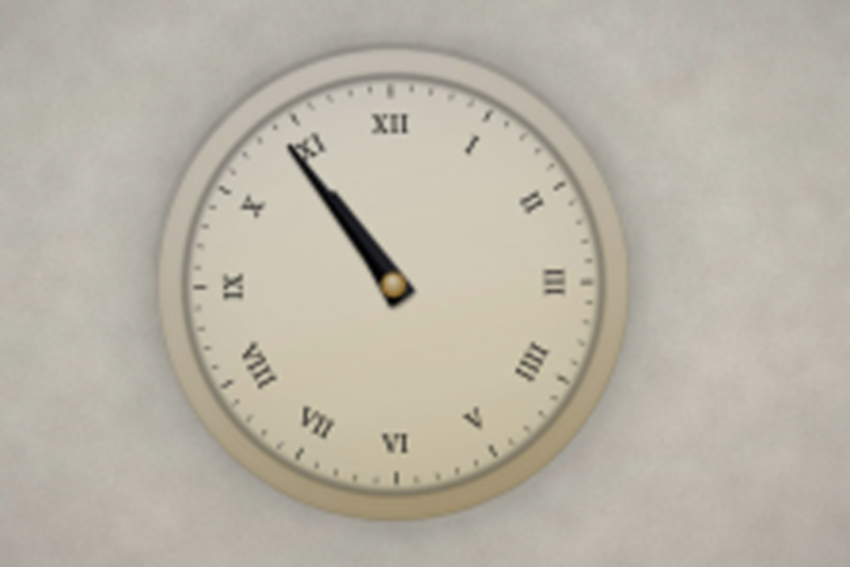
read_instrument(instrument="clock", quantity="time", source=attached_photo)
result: 10:54
